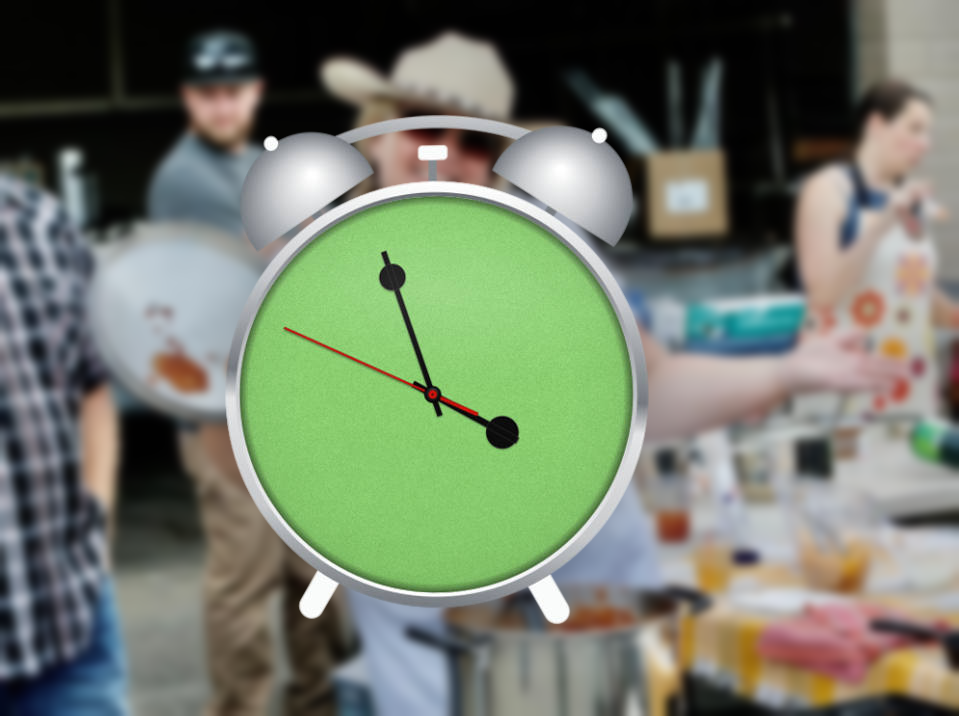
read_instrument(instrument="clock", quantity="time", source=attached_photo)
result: 3:56:49
